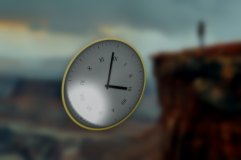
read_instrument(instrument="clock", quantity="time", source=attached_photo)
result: 2:59
